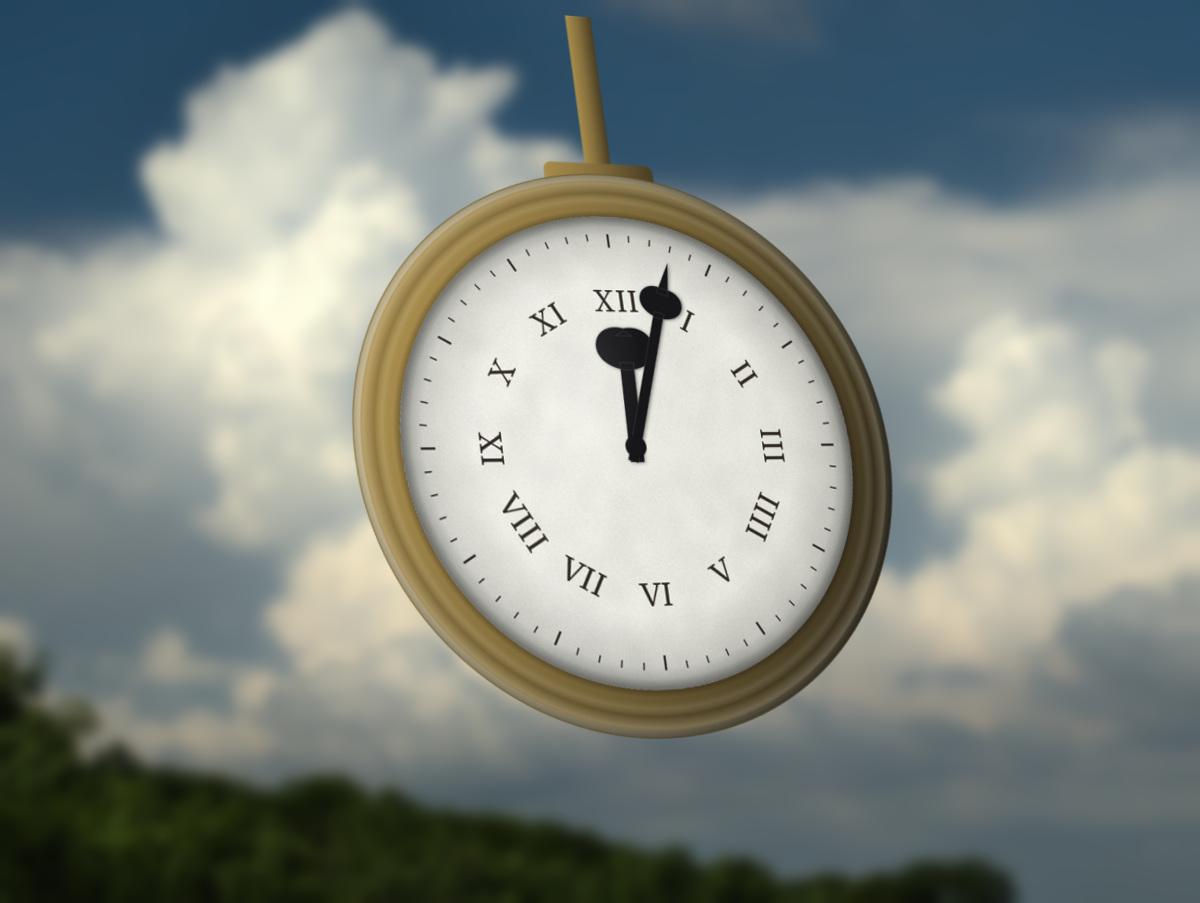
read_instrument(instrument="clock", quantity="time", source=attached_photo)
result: 12:03
